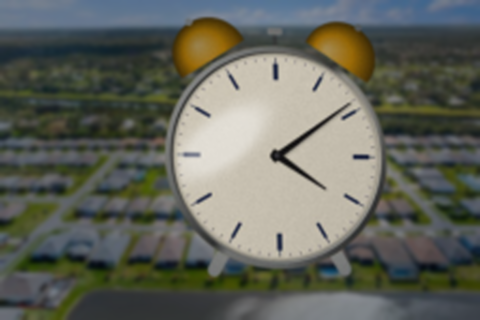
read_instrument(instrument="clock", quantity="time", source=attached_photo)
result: 4:09
